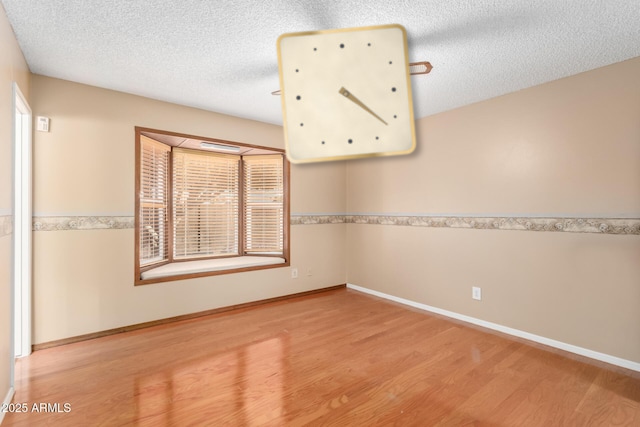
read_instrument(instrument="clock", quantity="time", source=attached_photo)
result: 4:22
